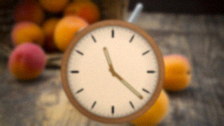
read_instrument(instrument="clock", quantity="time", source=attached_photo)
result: 11:22
